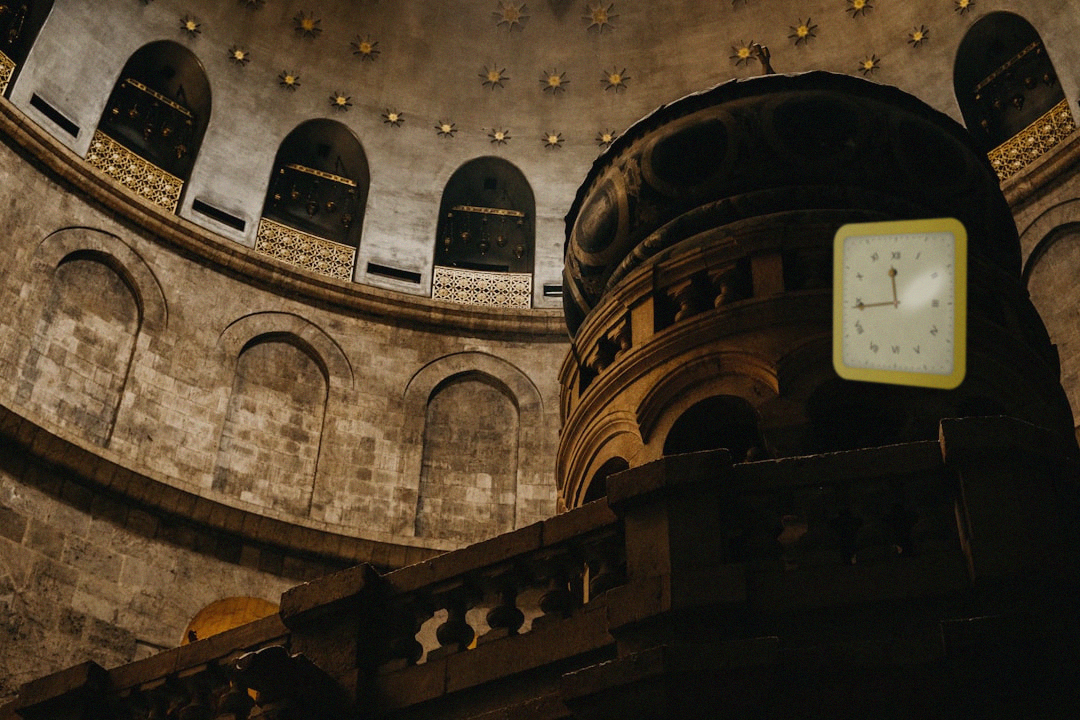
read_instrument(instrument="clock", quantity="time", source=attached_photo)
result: 11:44
